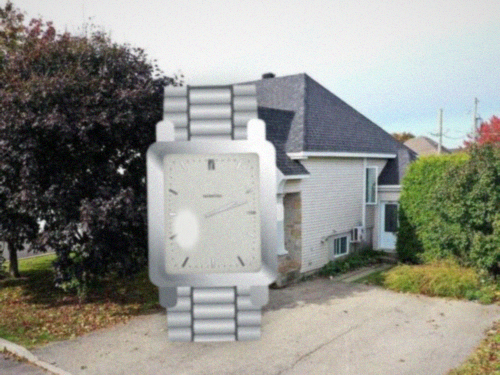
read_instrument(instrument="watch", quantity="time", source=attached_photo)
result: 2:12
